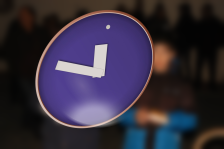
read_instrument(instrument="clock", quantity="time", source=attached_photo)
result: 11:47
